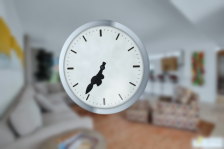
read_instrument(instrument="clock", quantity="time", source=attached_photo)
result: 6:36
